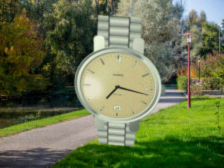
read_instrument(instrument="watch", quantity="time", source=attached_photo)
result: 7:17
